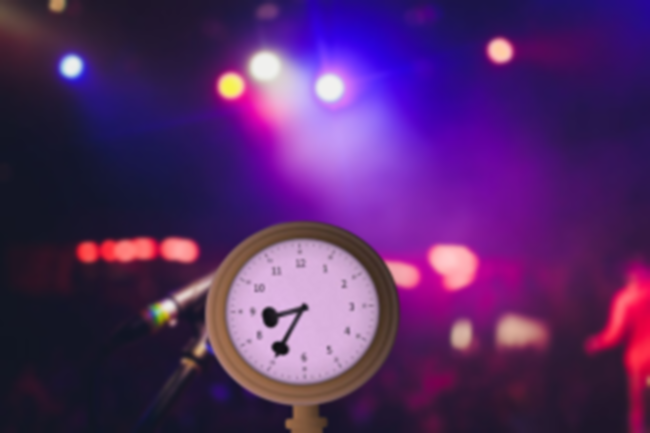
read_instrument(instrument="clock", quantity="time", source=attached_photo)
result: 8:35
